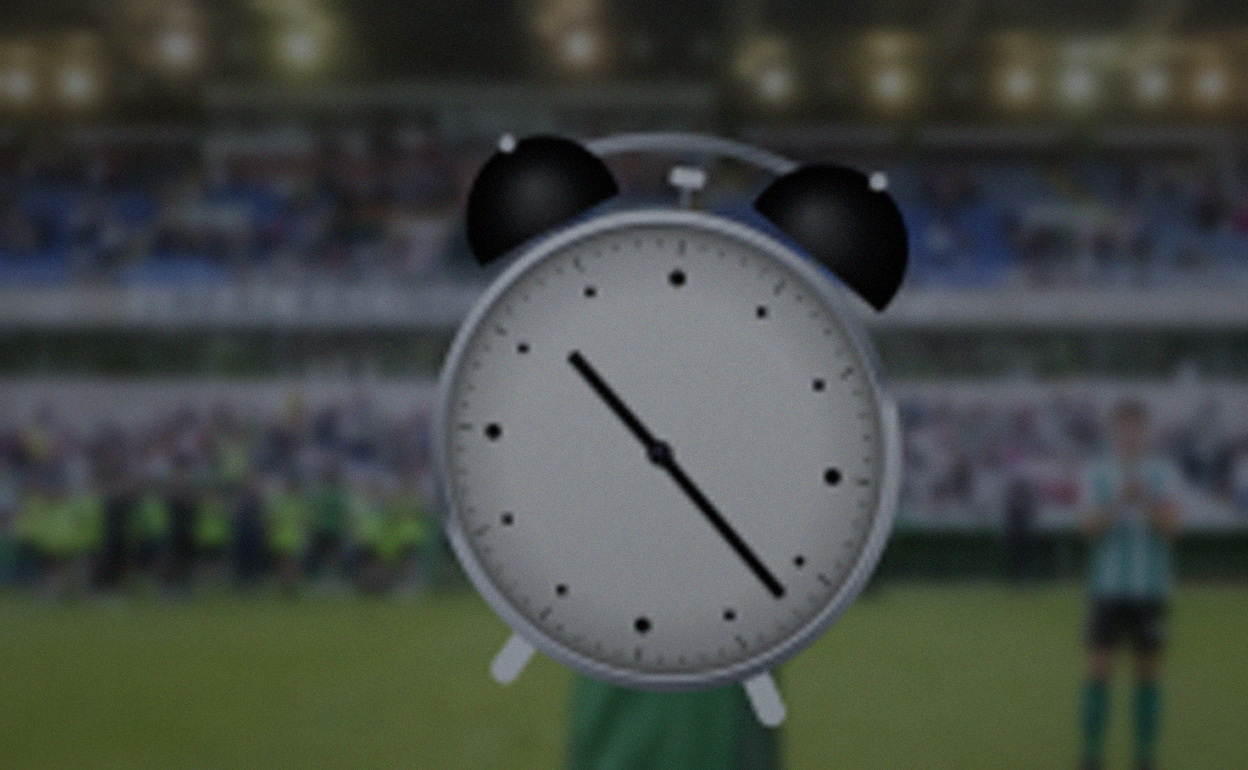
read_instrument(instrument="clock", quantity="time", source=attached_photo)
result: 10:22
